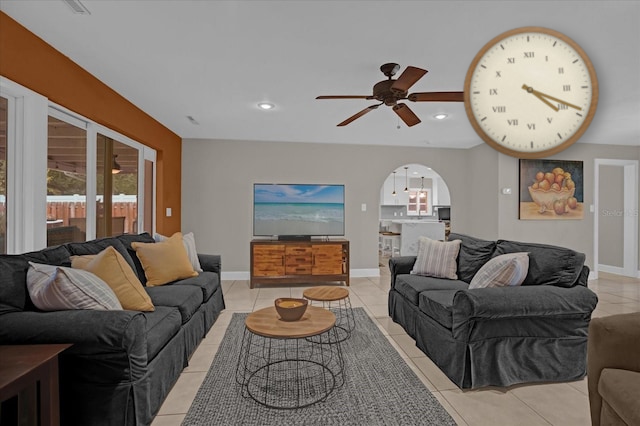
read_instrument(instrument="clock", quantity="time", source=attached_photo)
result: 4:19
